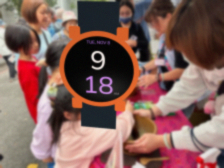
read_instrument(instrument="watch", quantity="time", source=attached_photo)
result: 9:18
